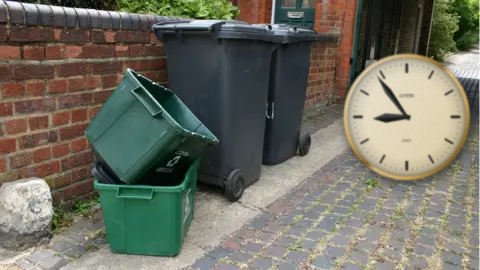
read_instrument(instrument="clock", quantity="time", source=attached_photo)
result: 8:54
